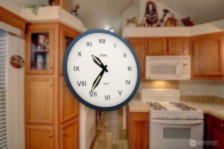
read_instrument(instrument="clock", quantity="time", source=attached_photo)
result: 10:36
